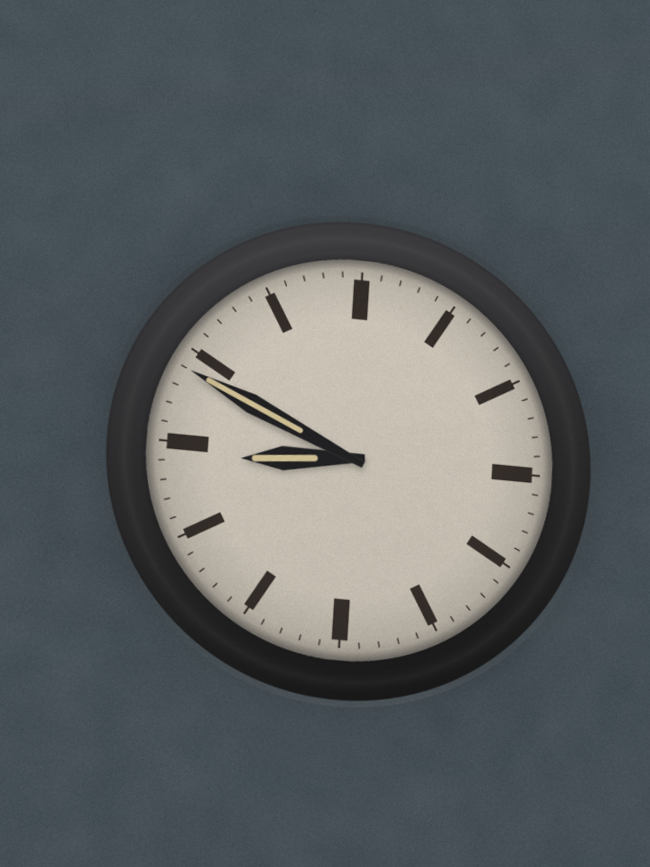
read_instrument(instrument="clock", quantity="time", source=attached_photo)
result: 8:49
